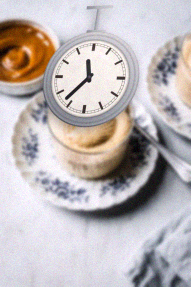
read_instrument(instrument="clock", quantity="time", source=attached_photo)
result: 11:37
